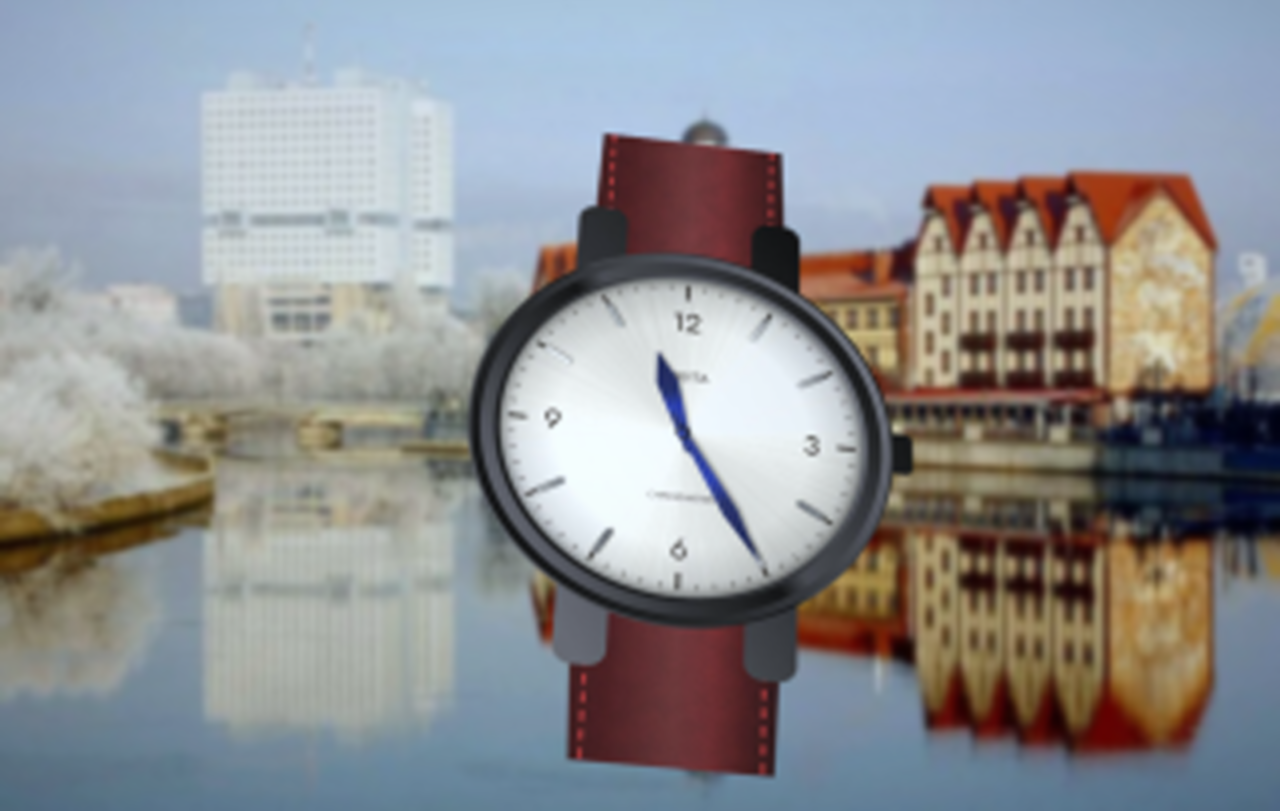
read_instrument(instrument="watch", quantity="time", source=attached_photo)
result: 11:25
